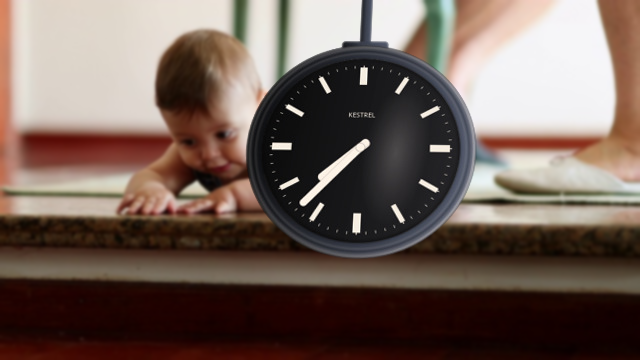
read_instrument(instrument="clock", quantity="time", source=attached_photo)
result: 7:37
